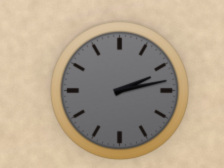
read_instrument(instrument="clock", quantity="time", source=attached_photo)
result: 2:13
